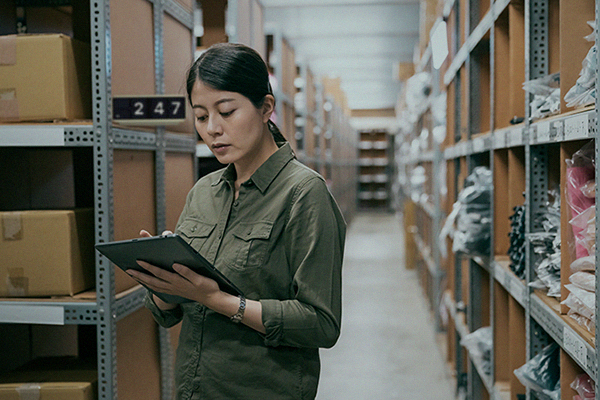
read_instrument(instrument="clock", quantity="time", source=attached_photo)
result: 2:47
